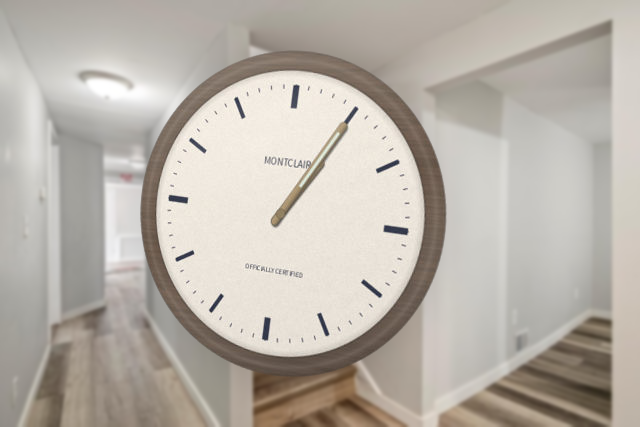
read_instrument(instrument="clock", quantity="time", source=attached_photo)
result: 1:05
